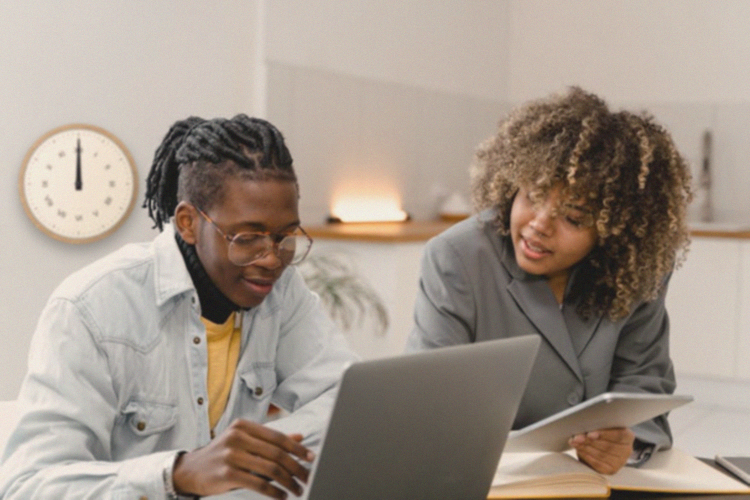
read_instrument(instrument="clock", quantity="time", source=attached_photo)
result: 12:00
